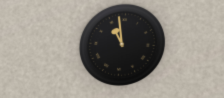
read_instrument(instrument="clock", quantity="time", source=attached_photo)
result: 10:58
